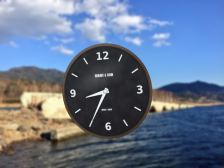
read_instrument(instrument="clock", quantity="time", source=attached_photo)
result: 8:35
